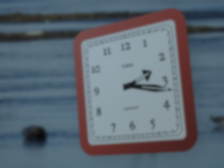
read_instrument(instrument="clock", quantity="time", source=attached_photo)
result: 2:17
